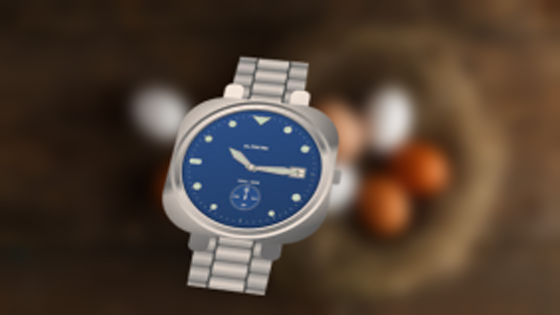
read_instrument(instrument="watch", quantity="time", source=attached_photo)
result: 10:15
